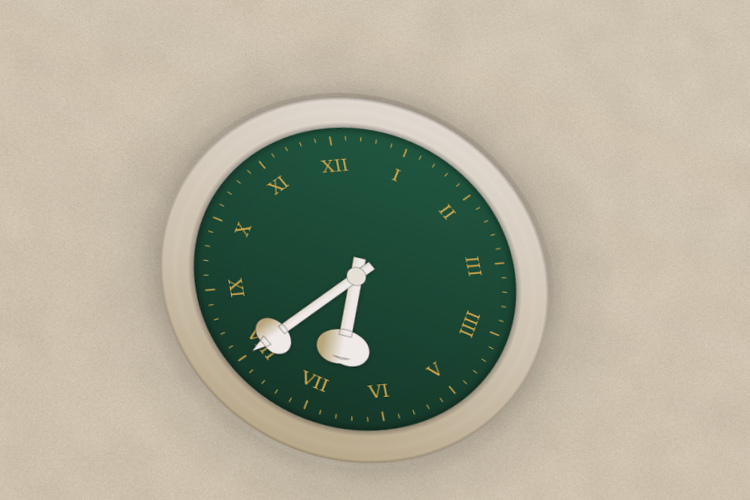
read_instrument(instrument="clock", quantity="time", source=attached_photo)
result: 6:40
